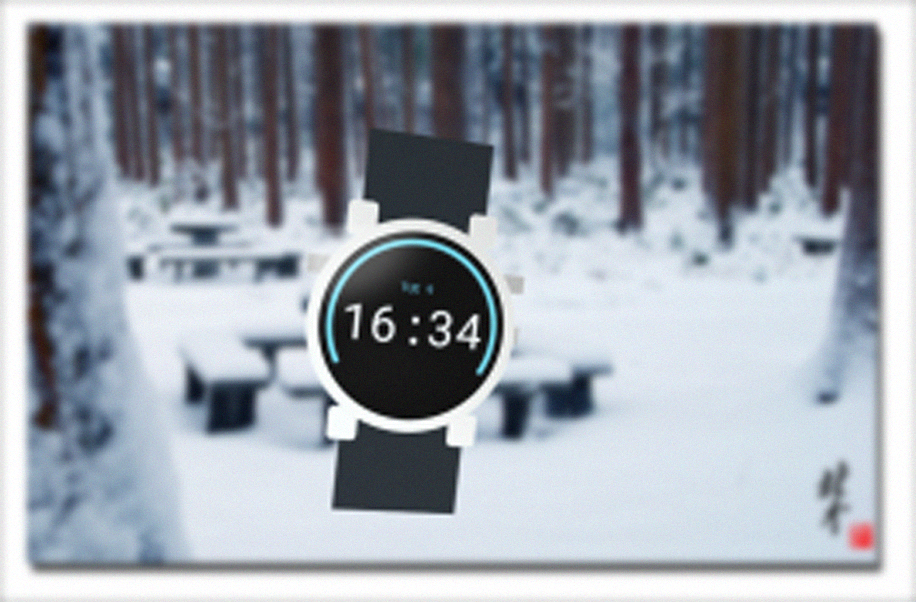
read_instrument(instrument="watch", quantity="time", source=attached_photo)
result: 16:34
